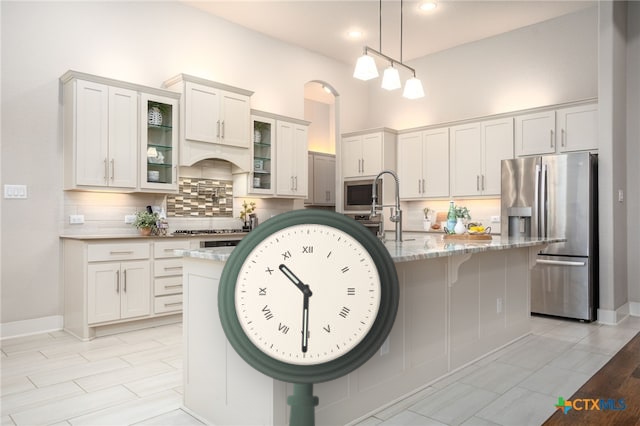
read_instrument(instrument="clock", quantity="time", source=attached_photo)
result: 10:30
